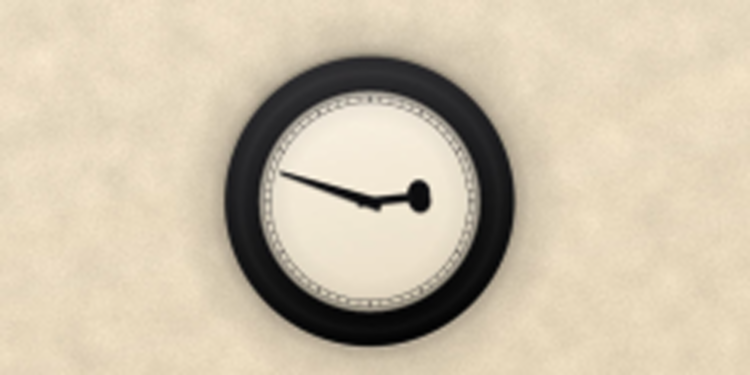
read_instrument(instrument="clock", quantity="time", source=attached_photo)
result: 2:48
